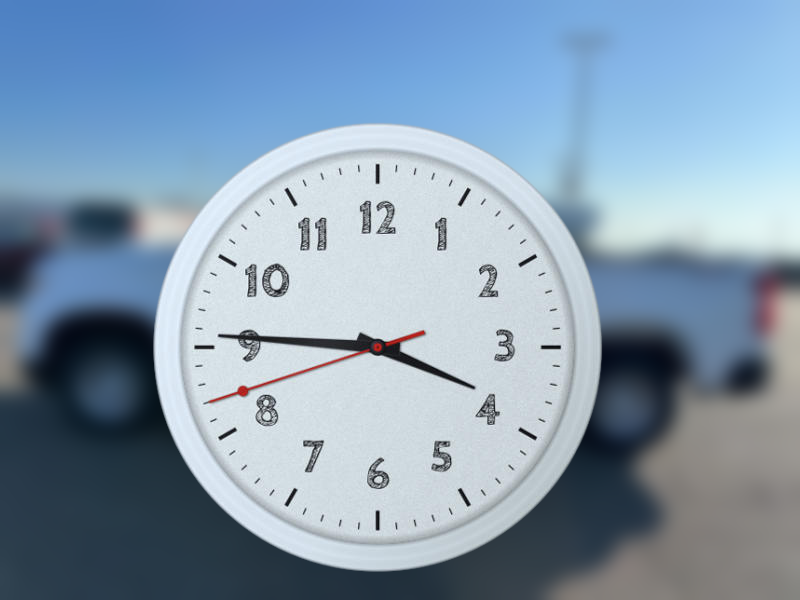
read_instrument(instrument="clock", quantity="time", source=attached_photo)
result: 3:45:42
